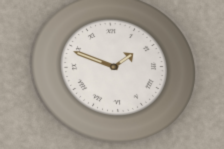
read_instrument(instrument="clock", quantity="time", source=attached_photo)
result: 1:49
